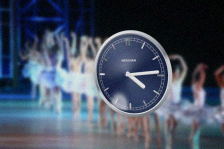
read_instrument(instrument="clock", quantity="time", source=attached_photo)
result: 4:14
